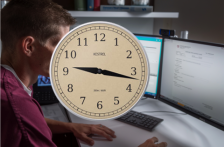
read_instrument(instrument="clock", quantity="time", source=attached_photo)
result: 9:17
